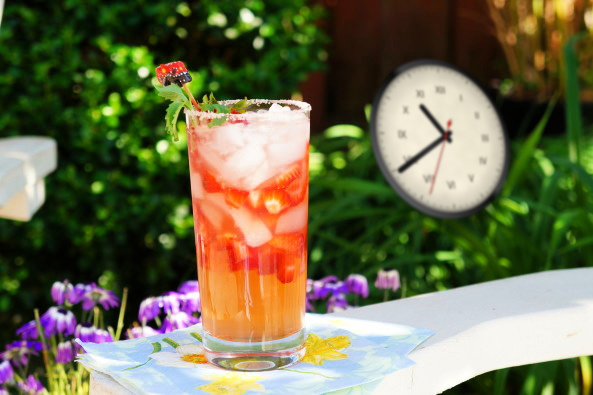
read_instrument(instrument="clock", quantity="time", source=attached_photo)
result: 10:39:34
